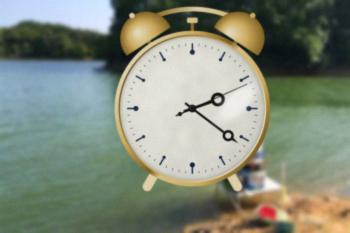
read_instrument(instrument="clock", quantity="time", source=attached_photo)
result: 2:21:11
